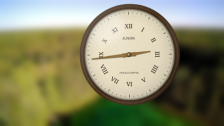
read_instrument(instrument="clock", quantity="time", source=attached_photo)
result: 2:44
